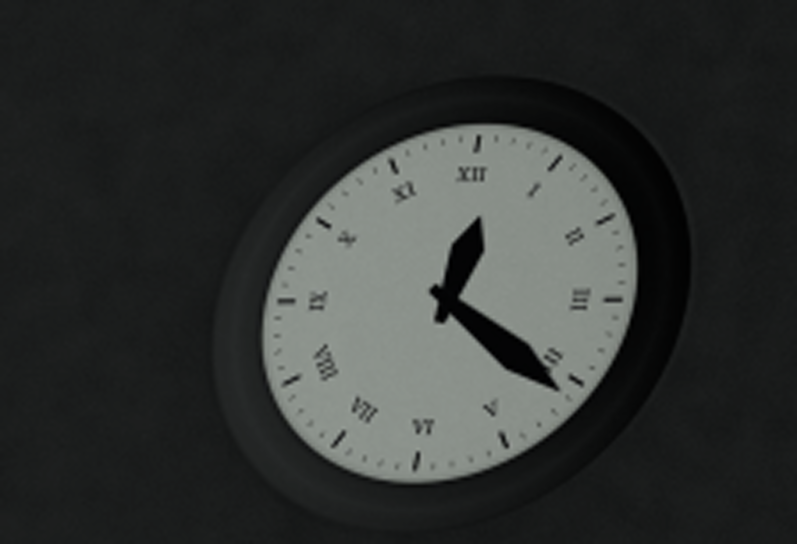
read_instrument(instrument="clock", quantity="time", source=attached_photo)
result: 12:21
